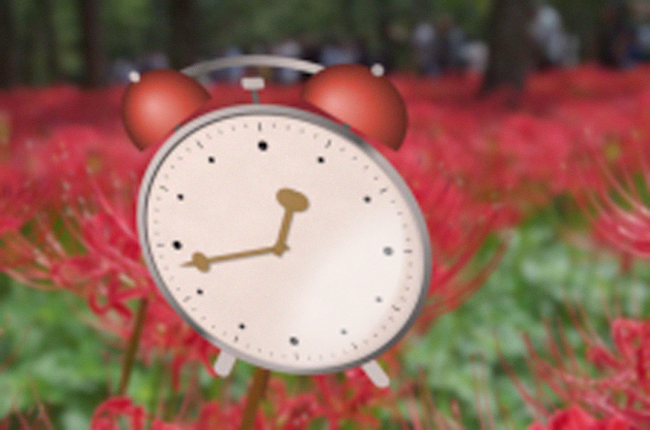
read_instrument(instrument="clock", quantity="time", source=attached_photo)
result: 12:43
